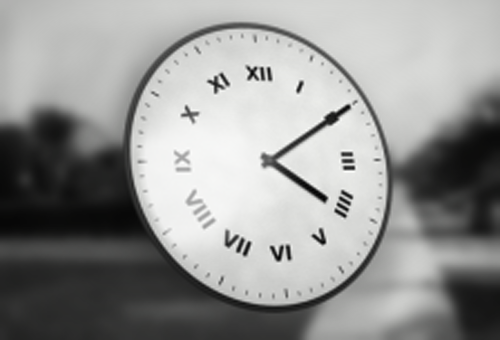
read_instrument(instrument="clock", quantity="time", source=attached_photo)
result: 4:10
